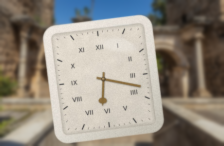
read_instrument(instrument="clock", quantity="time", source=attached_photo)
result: 6:18
